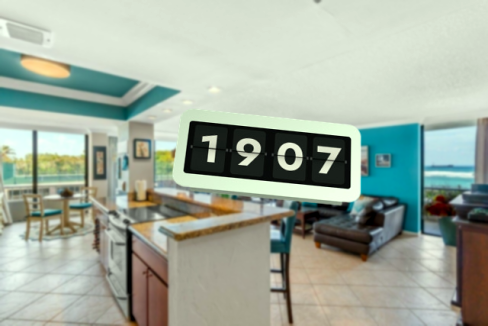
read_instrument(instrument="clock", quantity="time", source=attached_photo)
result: 19:07
